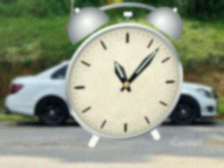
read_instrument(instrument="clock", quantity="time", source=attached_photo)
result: 11:07
